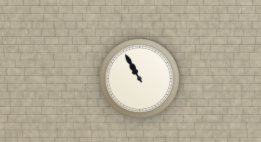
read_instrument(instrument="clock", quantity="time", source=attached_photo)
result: 10:55
